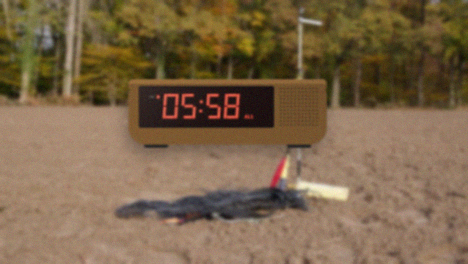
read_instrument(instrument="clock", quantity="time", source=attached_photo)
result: 5:58
